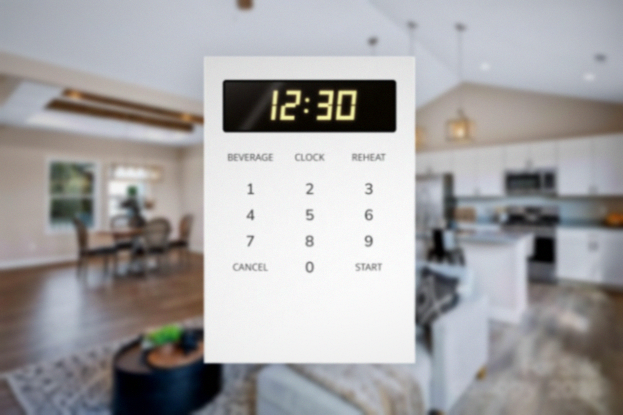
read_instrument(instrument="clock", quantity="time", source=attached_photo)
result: 12:30
